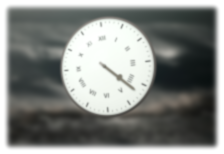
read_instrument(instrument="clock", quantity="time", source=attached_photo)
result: 4:22
